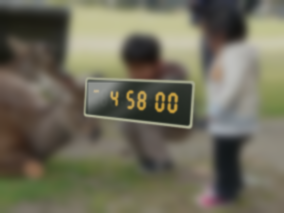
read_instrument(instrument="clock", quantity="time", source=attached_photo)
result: 4:58:00
